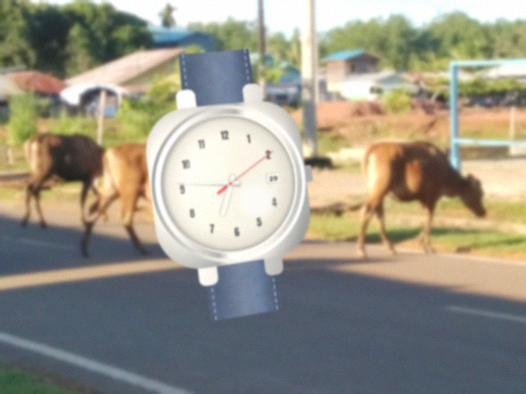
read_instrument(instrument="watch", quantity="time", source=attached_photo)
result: 6:46:10
